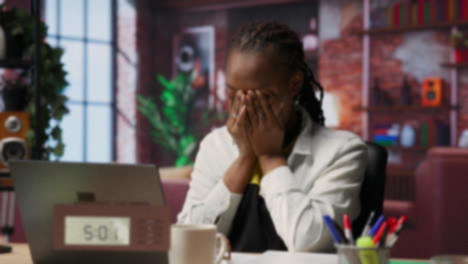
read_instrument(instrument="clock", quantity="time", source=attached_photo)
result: 5:01
